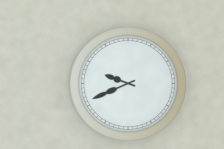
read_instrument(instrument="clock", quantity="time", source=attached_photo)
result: 9:41
